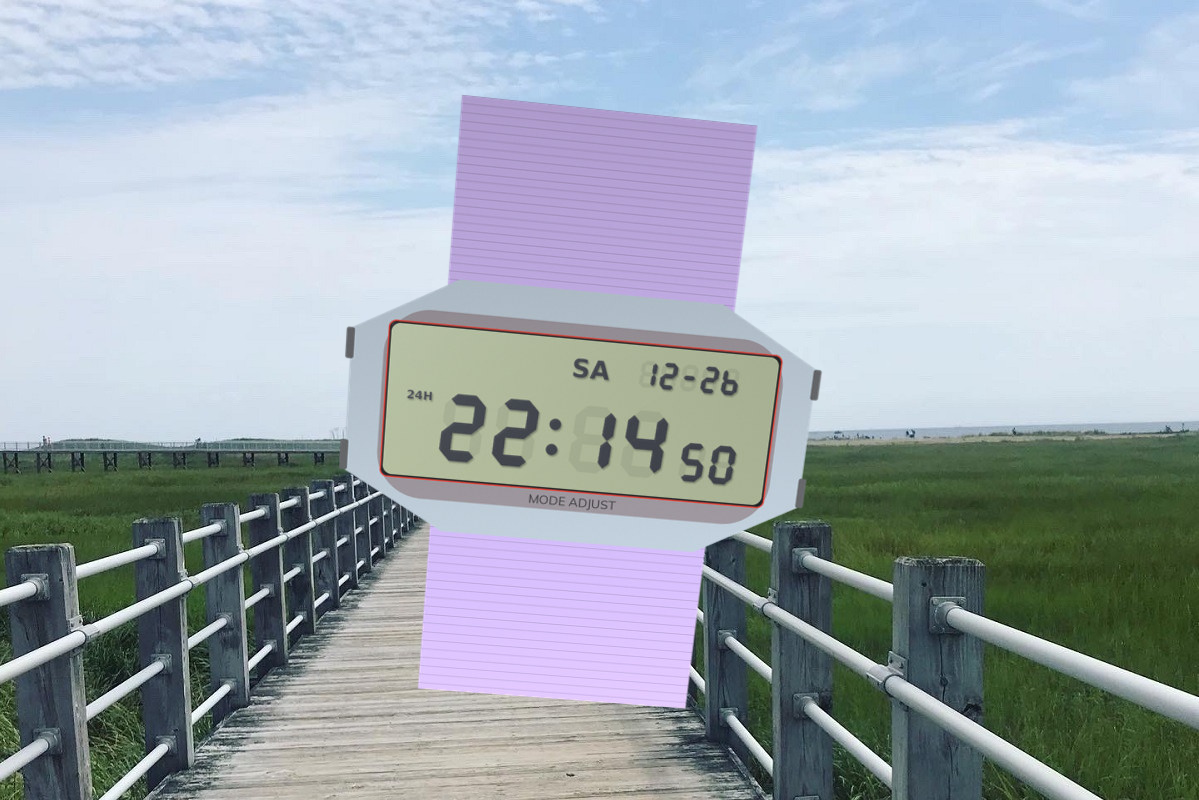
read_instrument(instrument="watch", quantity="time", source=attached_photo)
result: 22:14:50
